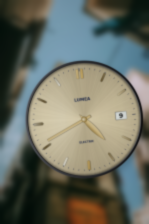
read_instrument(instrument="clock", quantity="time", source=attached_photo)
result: 4:41
